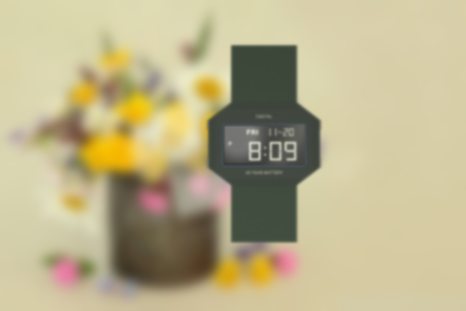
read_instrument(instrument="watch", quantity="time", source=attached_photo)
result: 8:09
